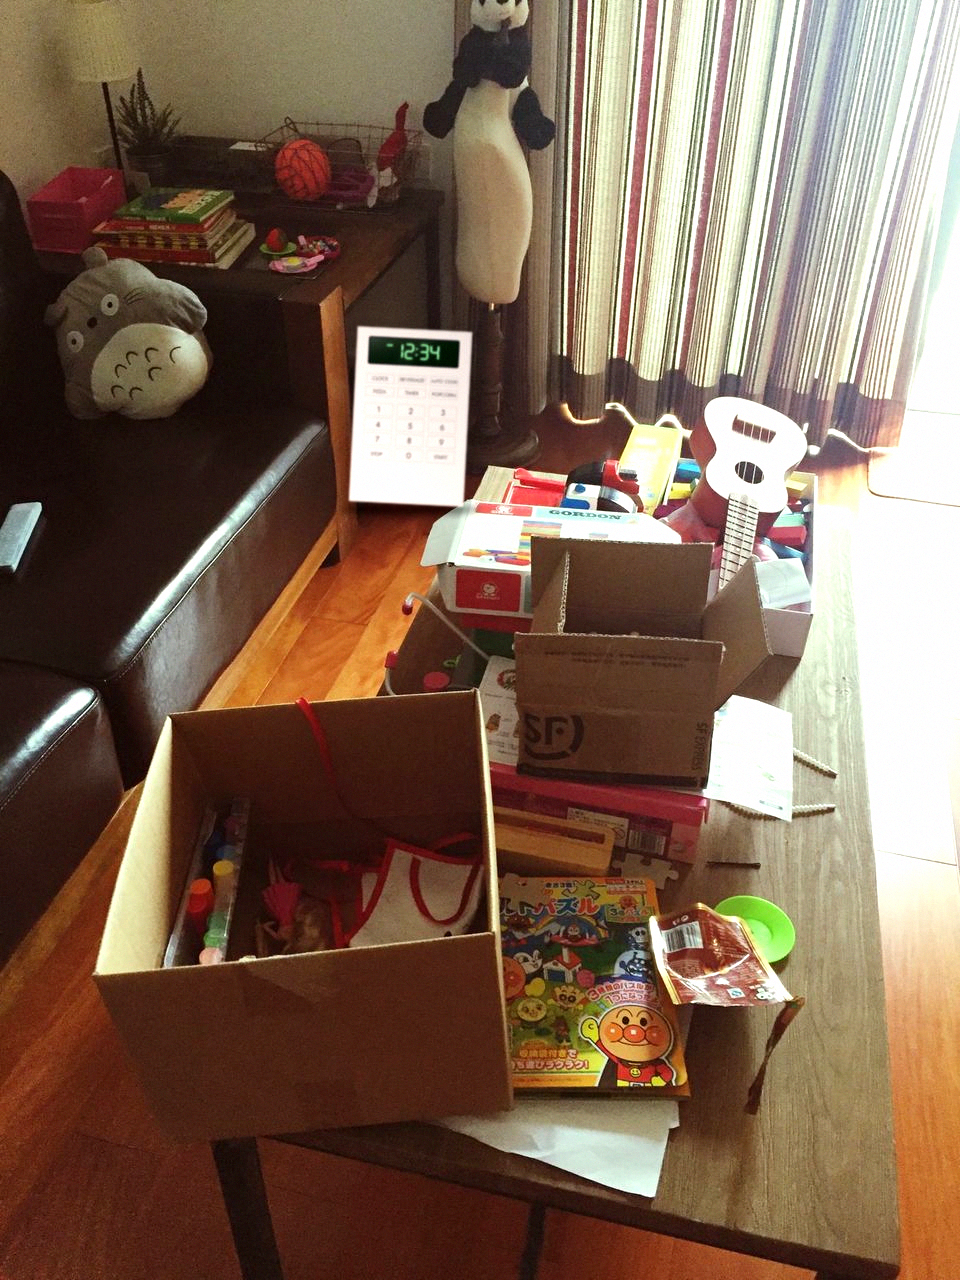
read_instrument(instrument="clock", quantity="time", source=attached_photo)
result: 12:34
